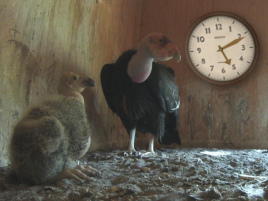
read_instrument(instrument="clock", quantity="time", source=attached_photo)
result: 5:11
